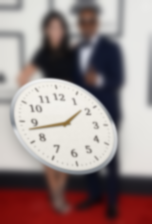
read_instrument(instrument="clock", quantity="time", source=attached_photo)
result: 1:43
